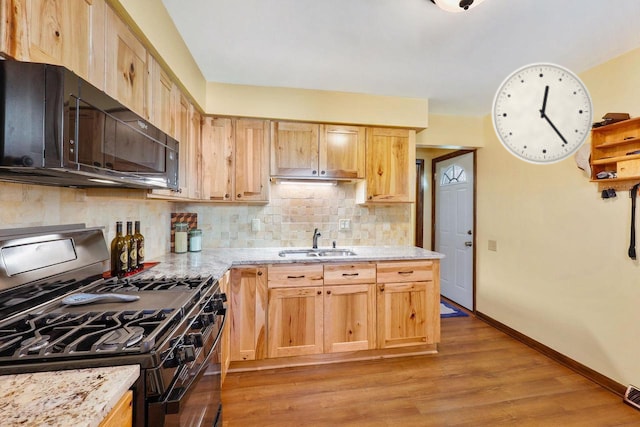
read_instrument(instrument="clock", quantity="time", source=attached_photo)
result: 12:24
